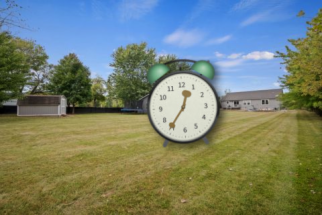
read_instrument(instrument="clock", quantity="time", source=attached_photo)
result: 12:36
